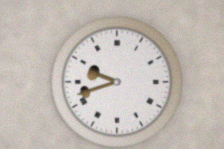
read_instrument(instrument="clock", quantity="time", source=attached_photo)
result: 9:42
